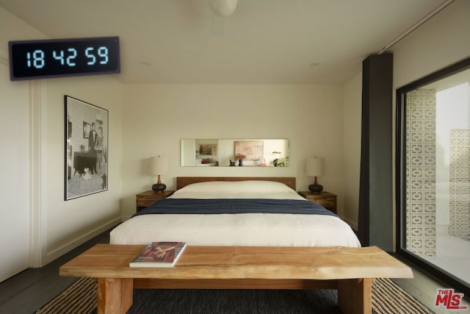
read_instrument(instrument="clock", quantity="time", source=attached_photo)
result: 18:42:59
